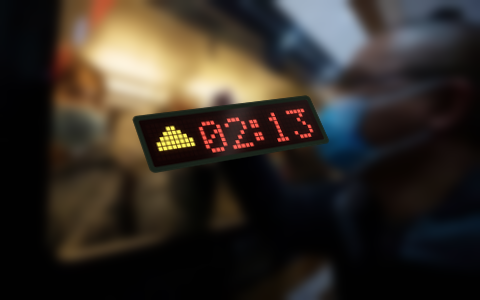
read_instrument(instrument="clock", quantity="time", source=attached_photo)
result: 2:13
